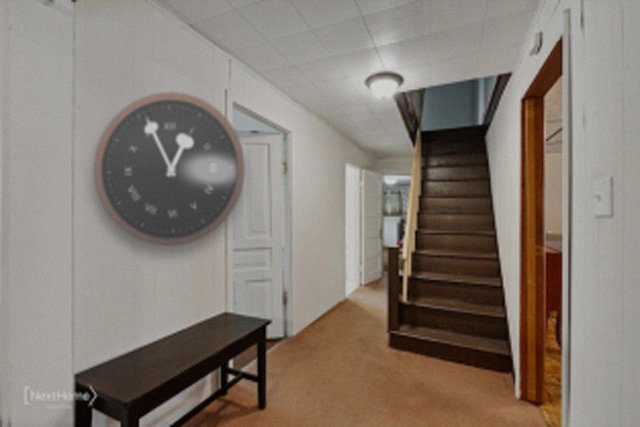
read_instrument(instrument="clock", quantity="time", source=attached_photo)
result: 12:56
